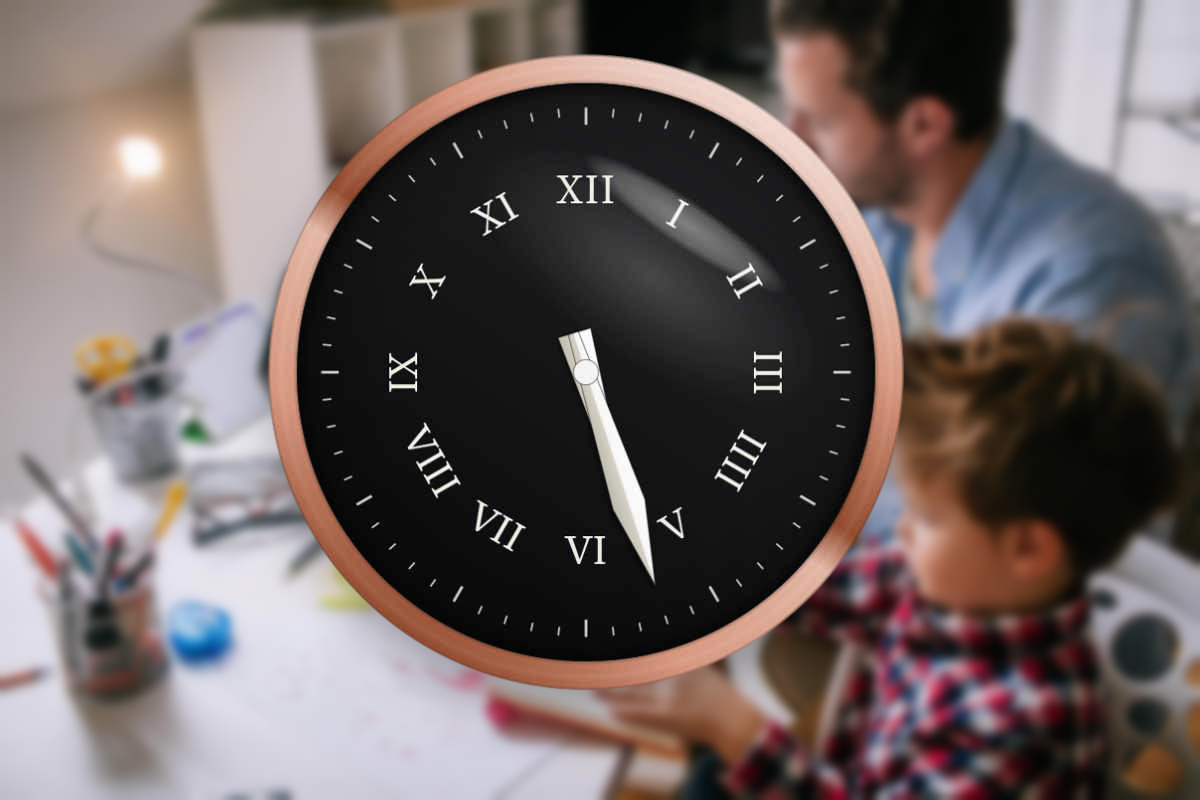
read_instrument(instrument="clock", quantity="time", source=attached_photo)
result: 5:27
